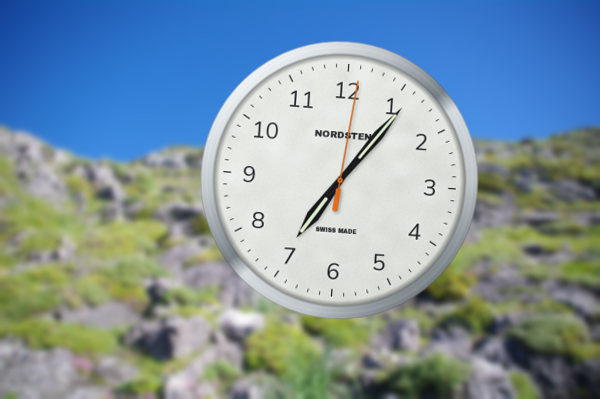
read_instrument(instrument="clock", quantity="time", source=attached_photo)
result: 7:06:01
